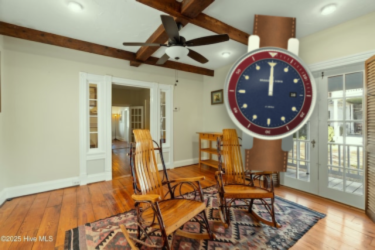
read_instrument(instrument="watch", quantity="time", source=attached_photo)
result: 12:00
